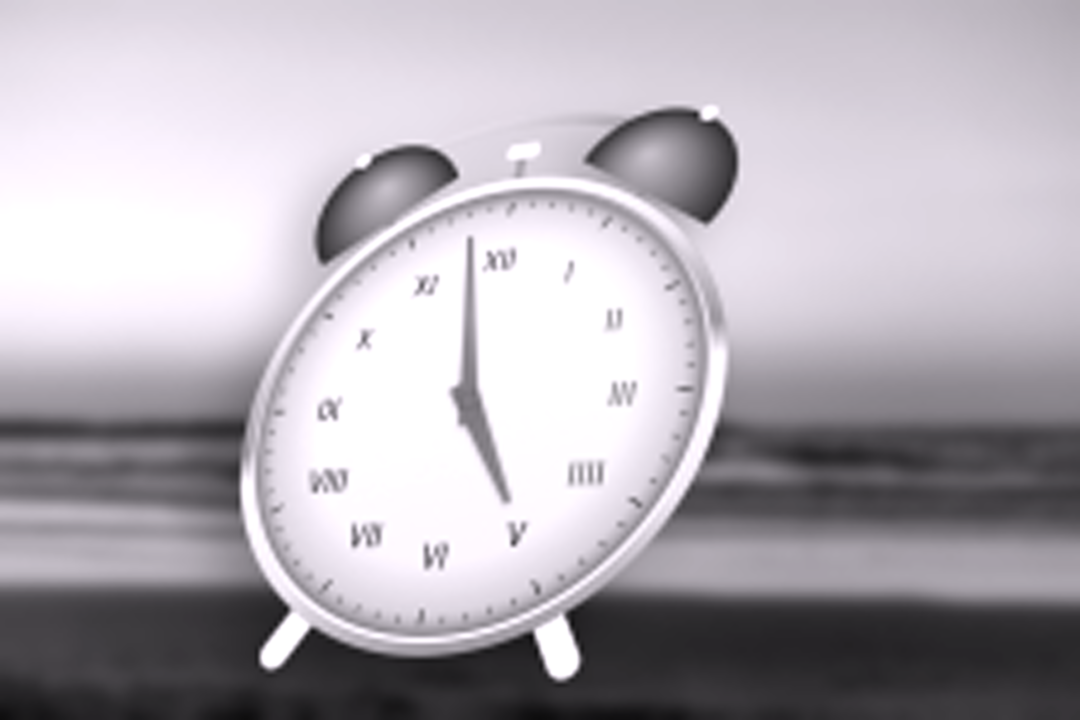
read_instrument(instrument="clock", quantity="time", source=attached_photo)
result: 4:58
